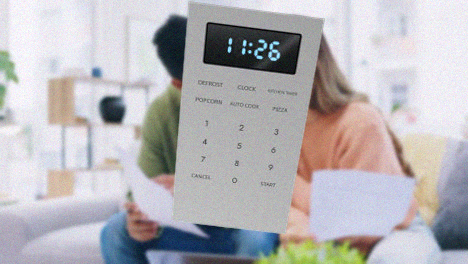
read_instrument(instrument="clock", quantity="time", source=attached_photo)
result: 11:26
